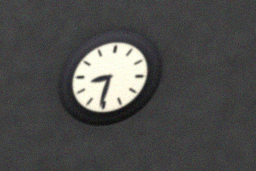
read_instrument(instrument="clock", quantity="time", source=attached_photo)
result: 8:31
